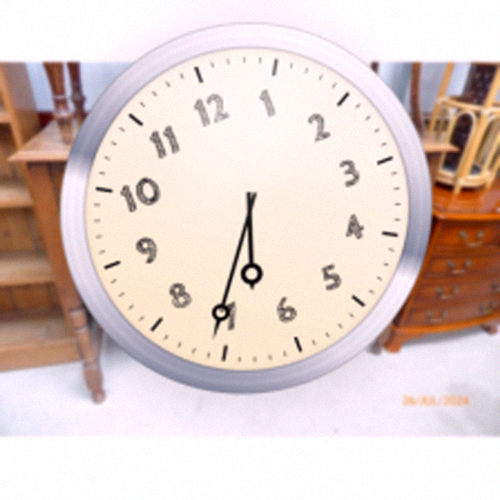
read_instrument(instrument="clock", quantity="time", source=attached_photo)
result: 6:36
